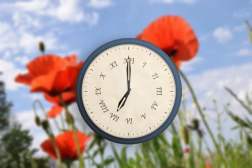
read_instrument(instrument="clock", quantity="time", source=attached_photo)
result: 7:00
